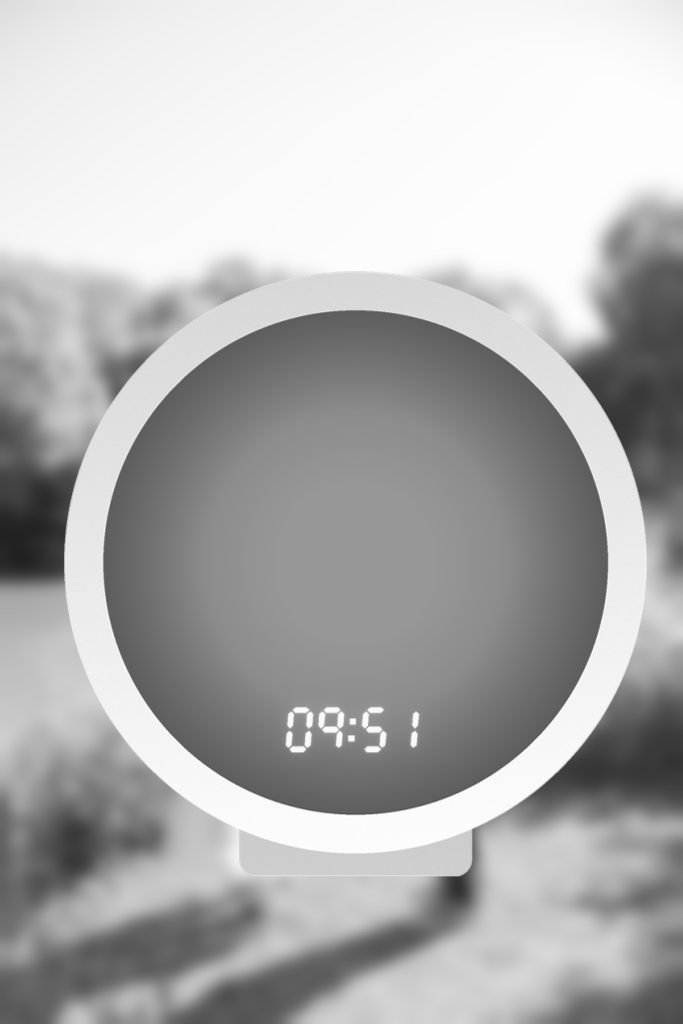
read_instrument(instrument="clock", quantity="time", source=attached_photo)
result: 9:51
